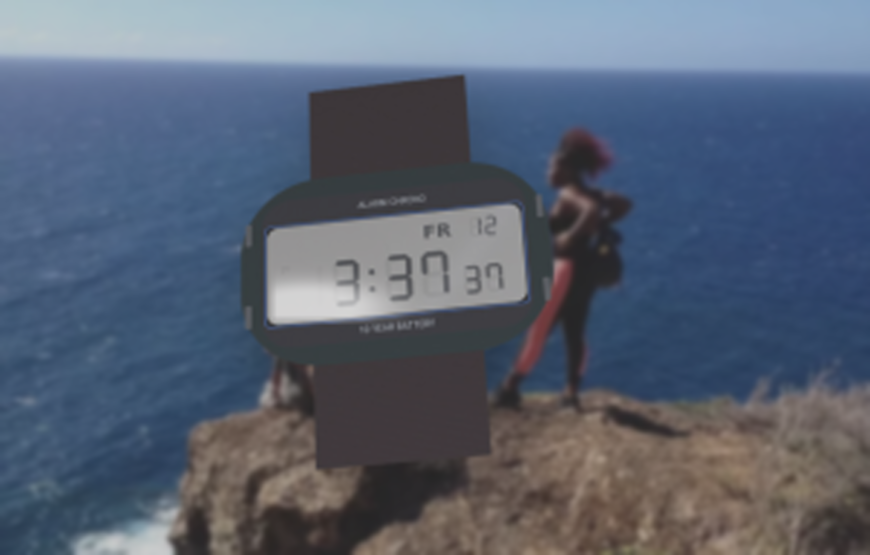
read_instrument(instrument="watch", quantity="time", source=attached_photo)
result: 3:37:37
